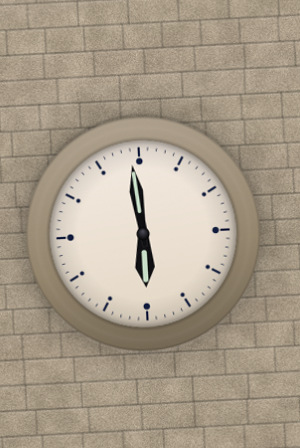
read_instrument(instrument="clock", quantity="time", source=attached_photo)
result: 5:59
